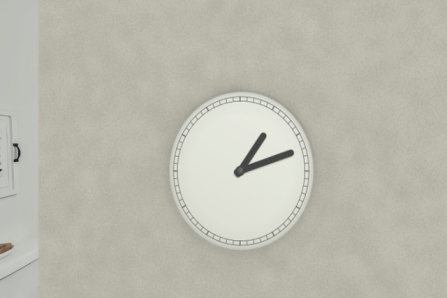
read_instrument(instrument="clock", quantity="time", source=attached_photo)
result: 1:12
